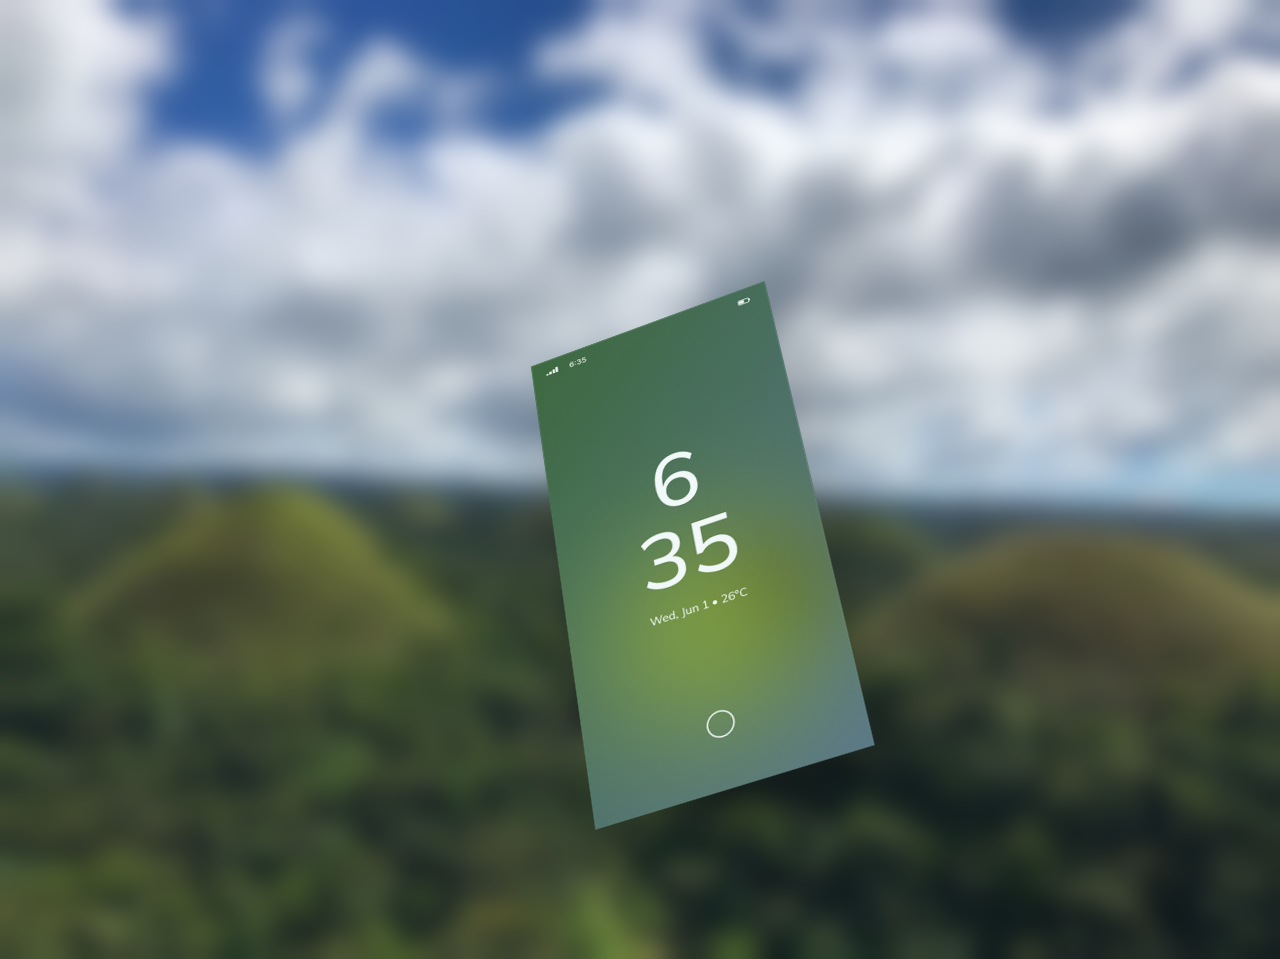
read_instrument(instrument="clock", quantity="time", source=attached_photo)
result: 6:35
